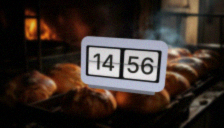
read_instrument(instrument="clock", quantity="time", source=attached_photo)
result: 14:56
